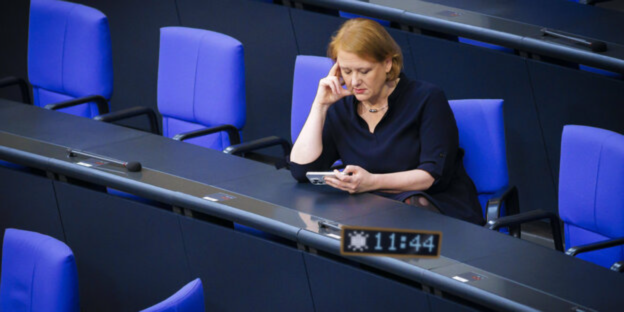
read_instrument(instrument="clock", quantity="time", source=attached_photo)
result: 11:44
